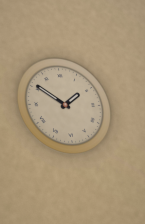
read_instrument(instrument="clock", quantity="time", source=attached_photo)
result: 1:51
